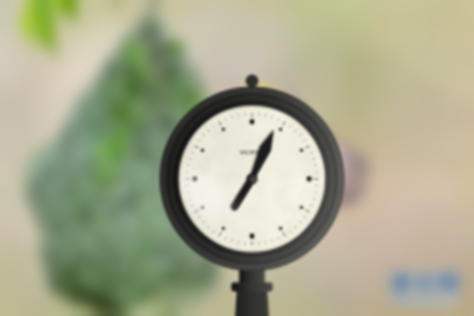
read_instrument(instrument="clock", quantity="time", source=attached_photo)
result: 7:04
